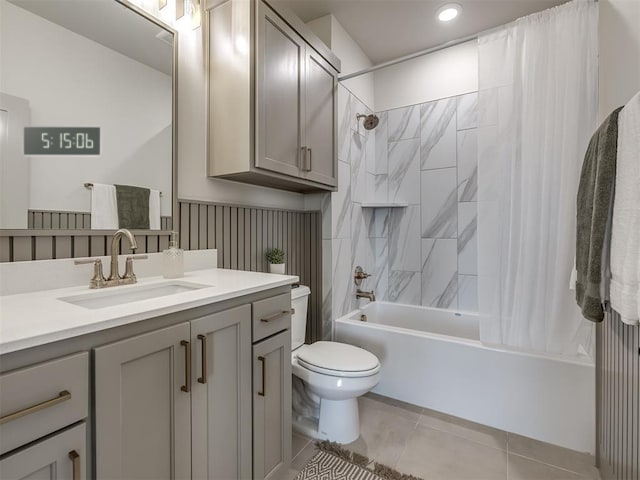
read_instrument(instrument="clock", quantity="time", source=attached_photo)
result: 5:15:06
